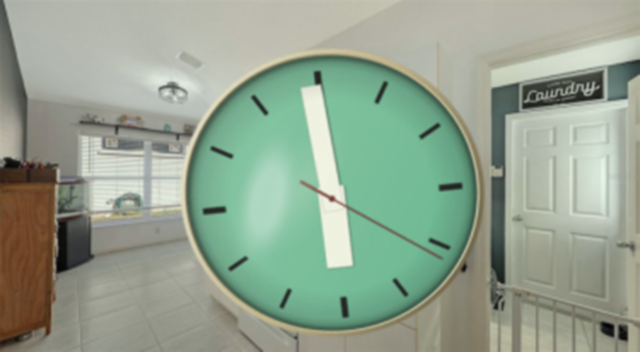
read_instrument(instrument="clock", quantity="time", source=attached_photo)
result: 5:59:21
